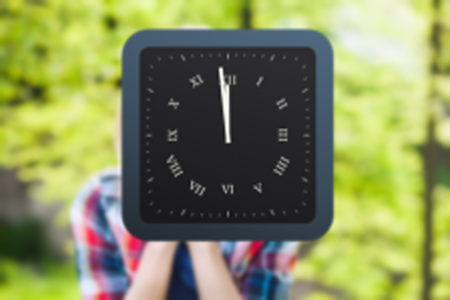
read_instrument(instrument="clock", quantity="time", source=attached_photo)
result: 11:59
